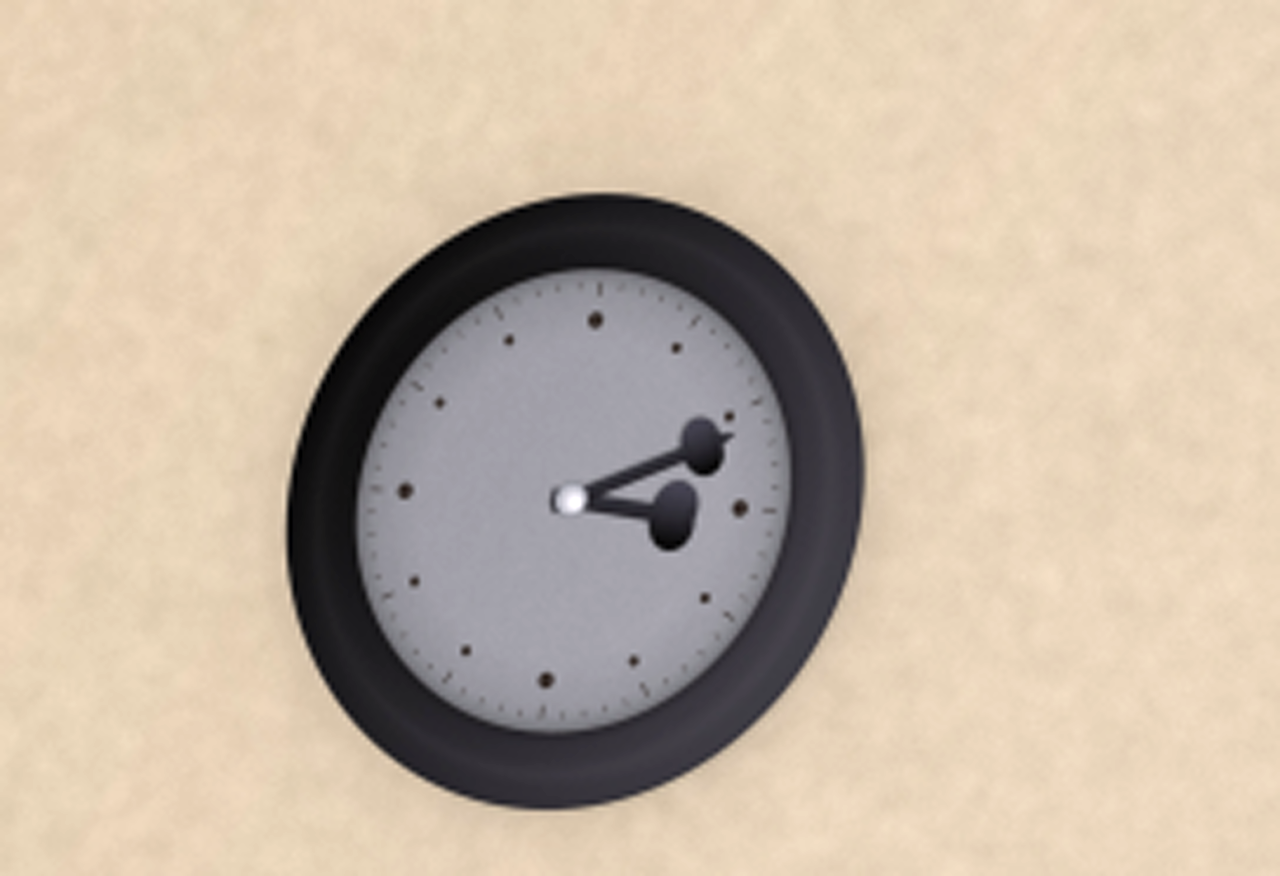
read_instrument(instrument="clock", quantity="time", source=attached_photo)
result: 3:11
